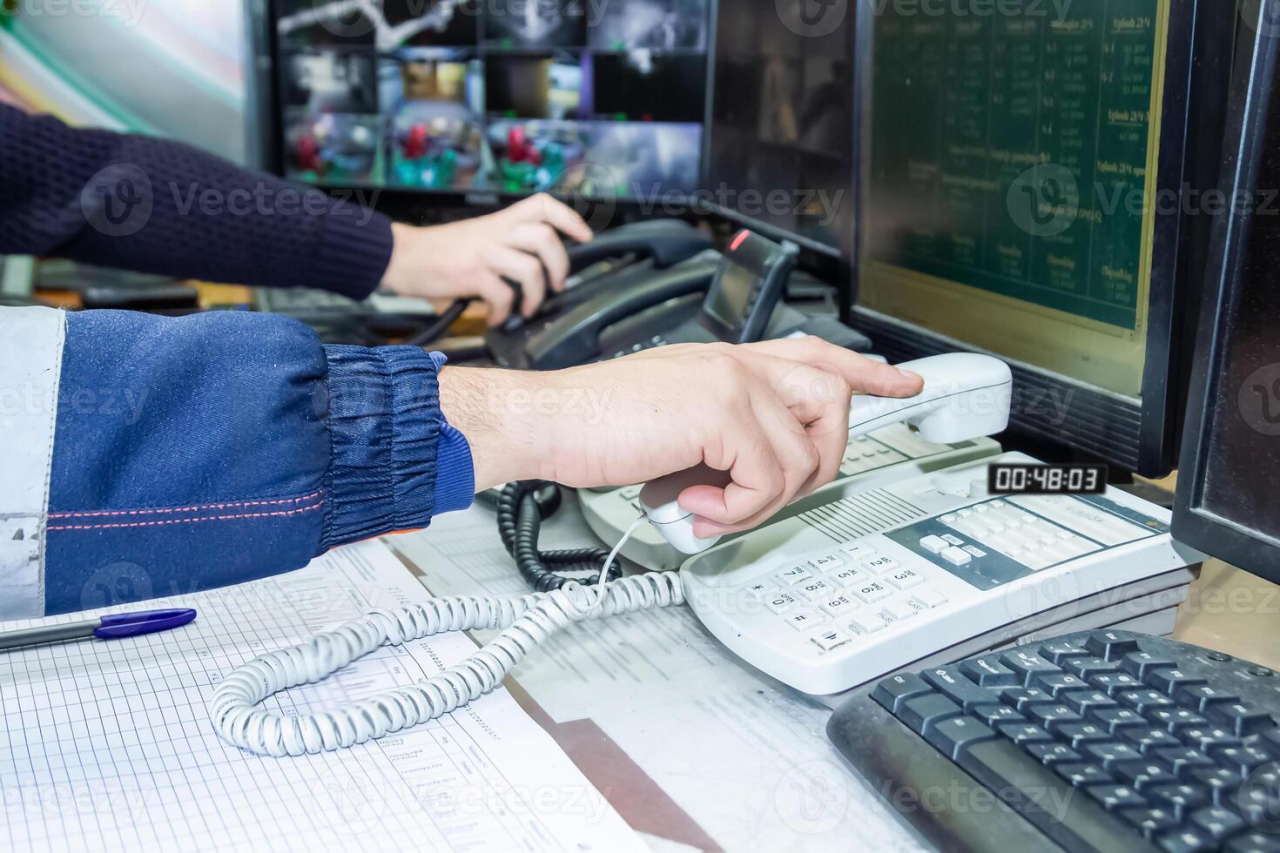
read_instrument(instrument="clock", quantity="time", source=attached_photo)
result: 0:48:03
